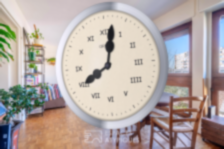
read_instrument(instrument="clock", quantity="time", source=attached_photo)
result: 8:02
